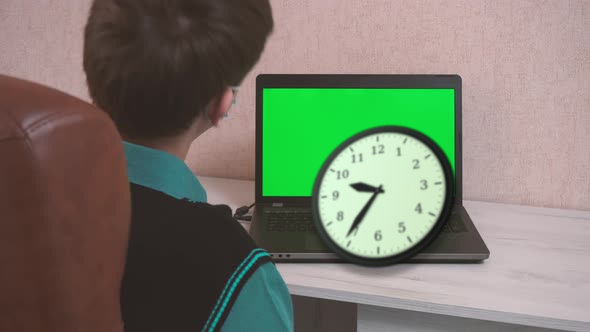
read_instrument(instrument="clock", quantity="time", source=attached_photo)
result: 9:36
